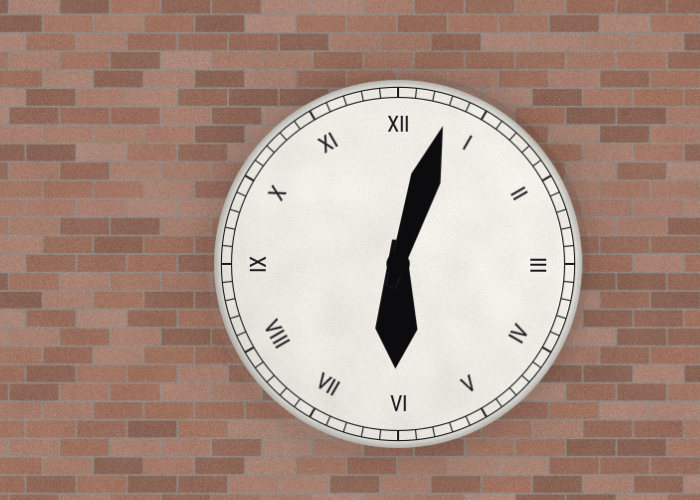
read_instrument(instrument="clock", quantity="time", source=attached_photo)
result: 6:03
